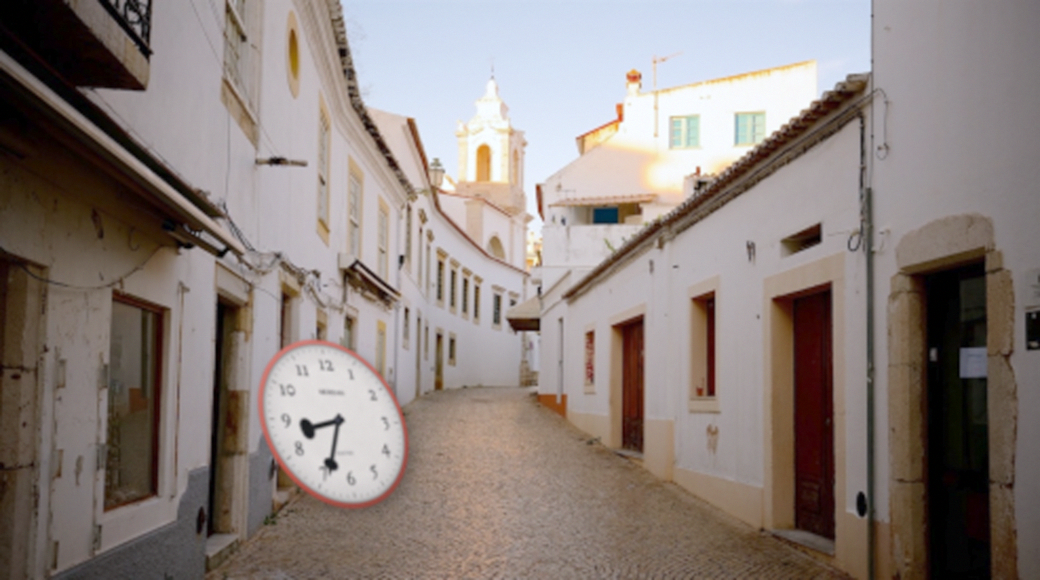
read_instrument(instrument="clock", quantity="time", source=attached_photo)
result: 8:34
